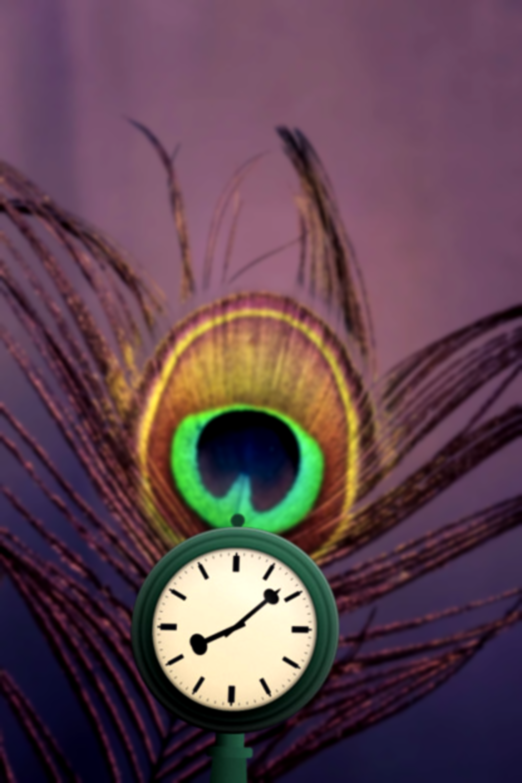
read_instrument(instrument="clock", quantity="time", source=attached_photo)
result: 8:08
